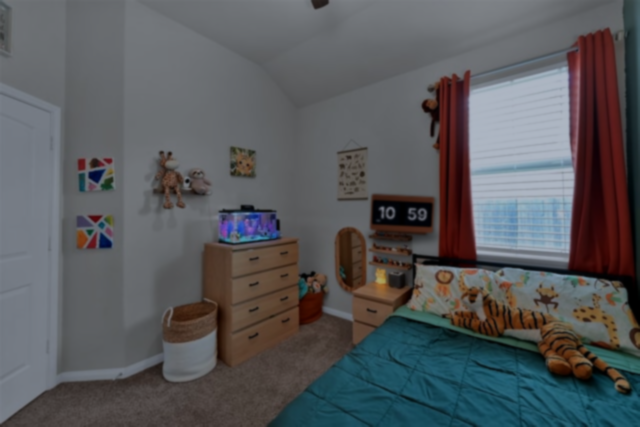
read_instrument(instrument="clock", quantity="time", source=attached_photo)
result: 10:59
